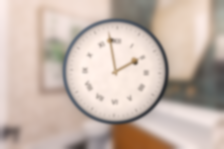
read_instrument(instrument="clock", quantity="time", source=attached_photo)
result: 1:58
